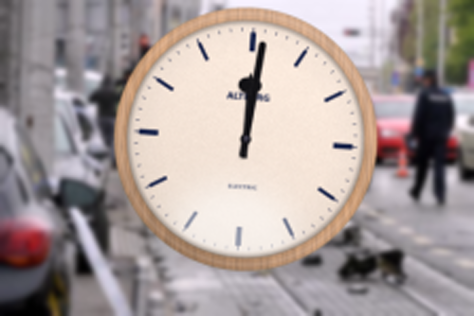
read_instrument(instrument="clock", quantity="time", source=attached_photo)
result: 12:01
